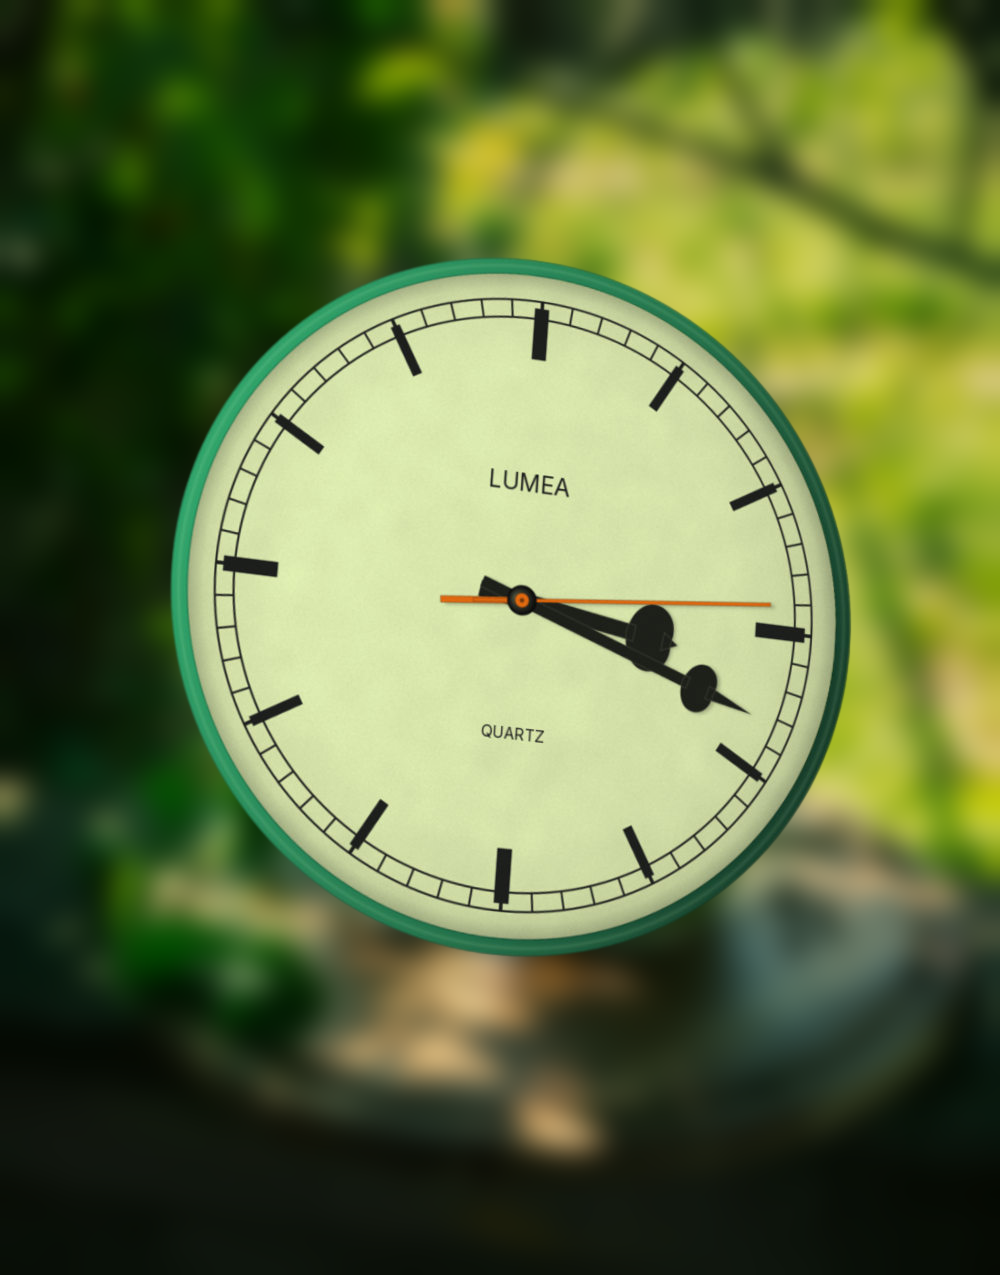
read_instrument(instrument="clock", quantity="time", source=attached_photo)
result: 3:18:14
